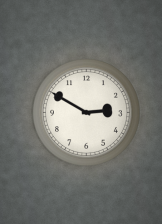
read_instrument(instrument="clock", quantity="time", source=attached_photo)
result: 2:50
